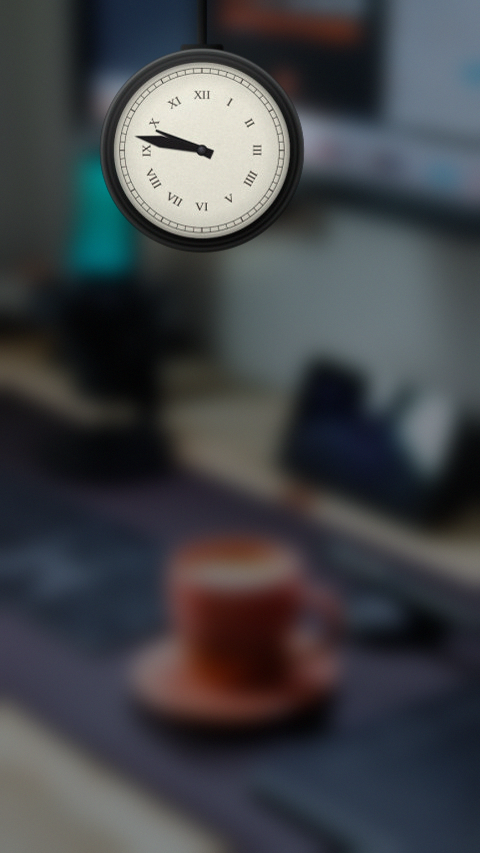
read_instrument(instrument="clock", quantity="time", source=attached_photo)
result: 9:47
